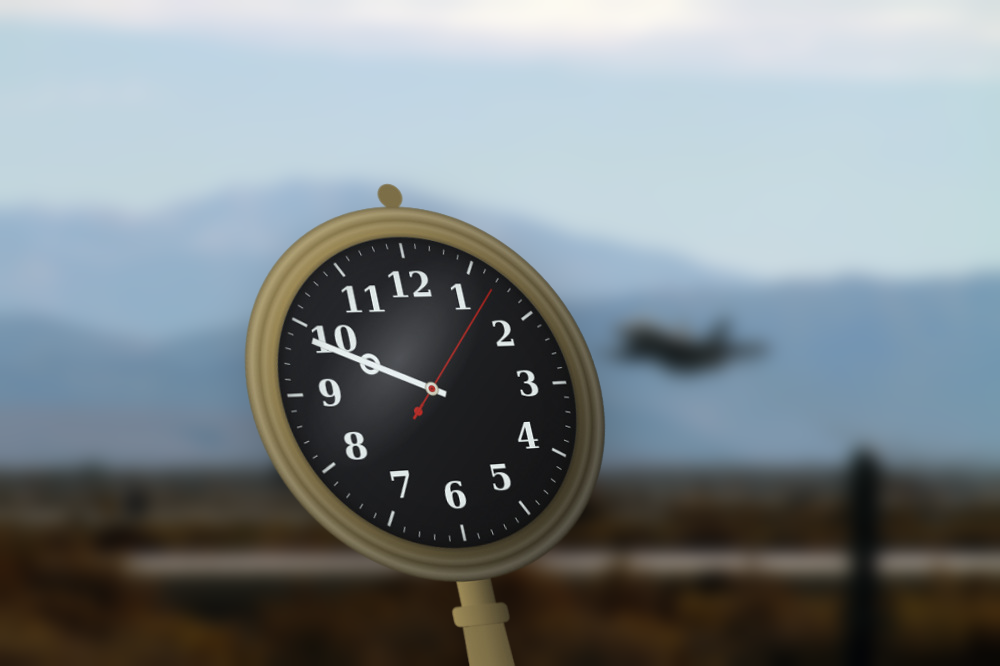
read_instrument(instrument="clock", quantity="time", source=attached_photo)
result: 9:49:07
